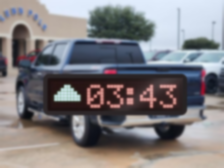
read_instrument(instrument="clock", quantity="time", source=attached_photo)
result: 3:43
